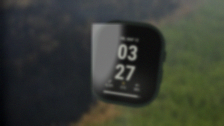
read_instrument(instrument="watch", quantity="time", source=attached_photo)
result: 3:27
